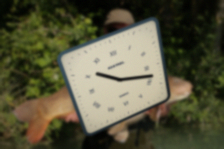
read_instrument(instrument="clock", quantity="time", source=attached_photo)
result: 10:18
